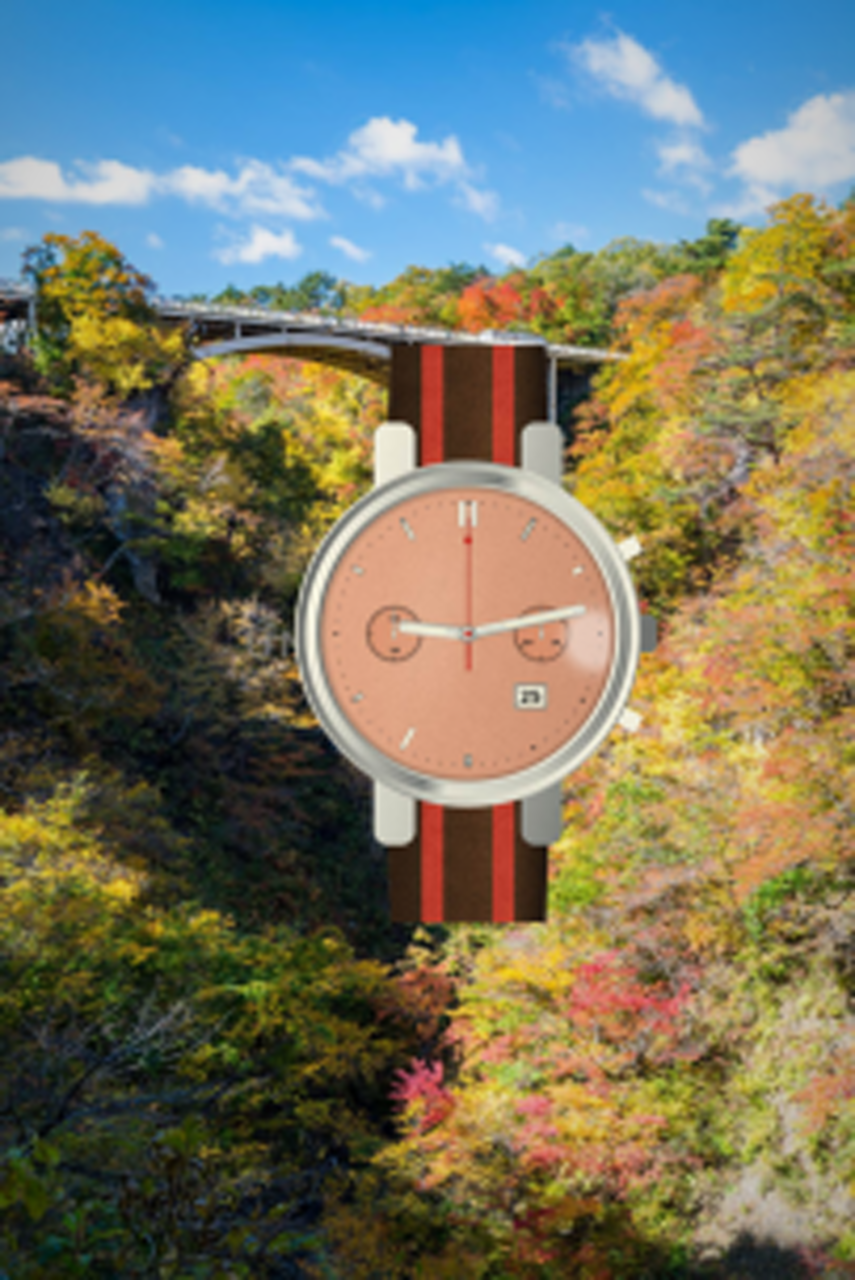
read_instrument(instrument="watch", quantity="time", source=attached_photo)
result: 9:13
